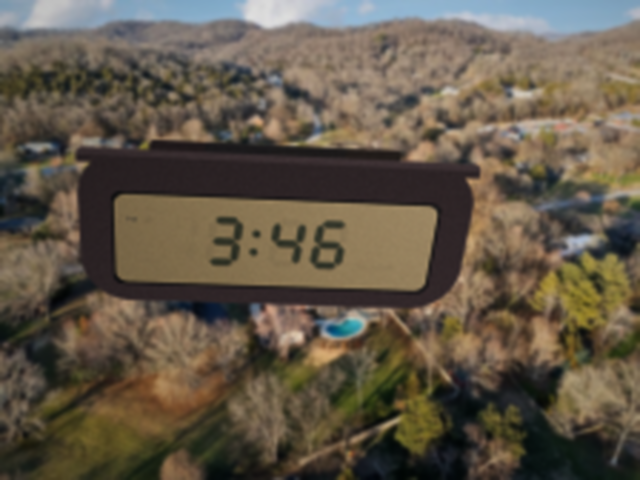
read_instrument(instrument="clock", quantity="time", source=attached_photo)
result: 3:46
